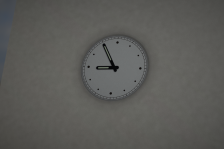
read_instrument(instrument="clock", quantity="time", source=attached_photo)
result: 8:55
